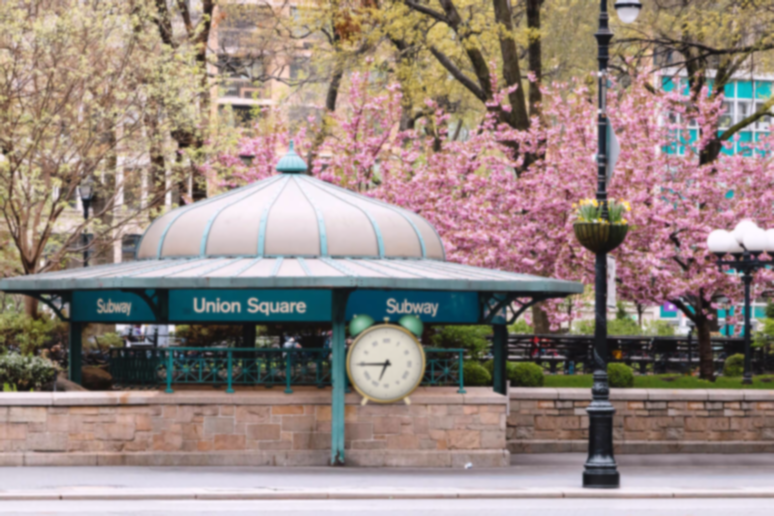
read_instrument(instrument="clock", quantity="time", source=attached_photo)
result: 6:45
